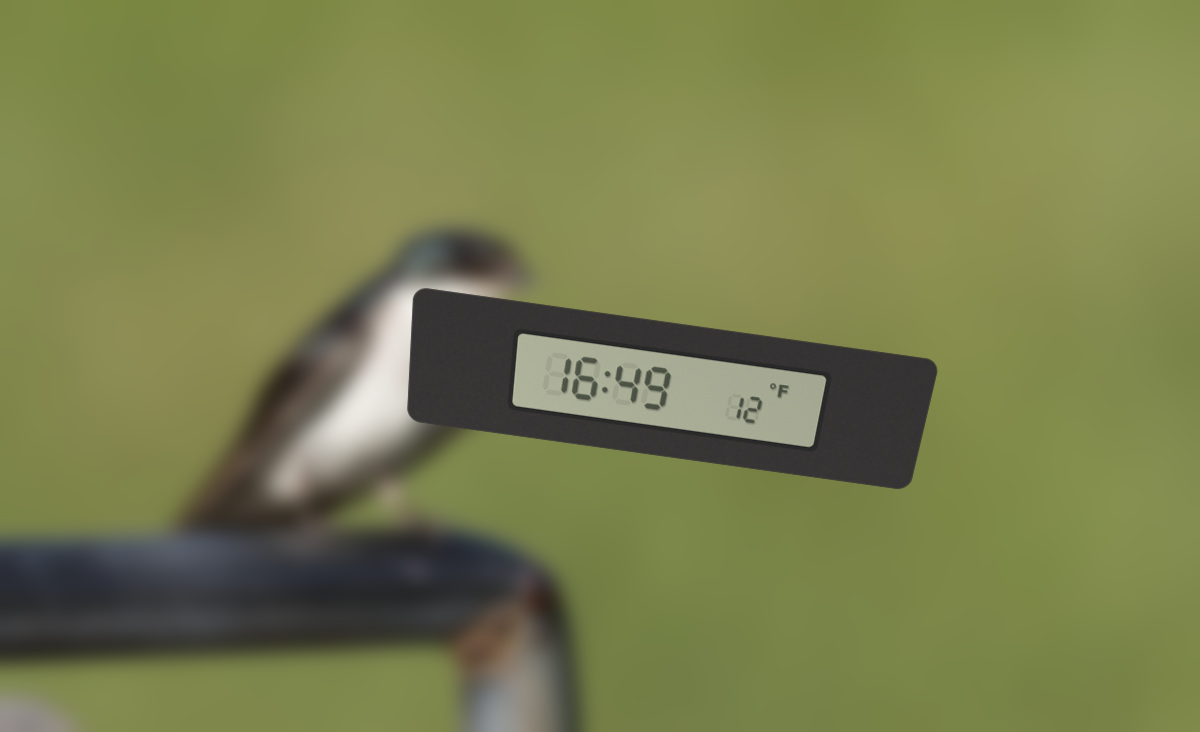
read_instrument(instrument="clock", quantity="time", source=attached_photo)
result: 16:49
